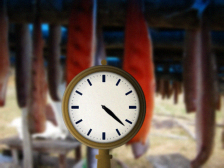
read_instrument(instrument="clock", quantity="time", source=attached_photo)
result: 4:22
